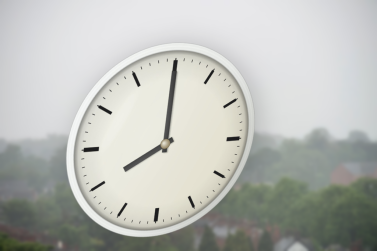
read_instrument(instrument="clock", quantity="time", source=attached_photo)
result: 8:00
